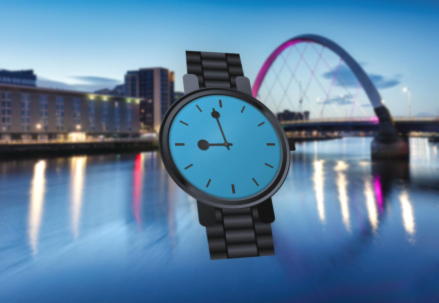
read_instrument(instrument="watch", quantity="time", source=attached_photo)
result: 8:58
